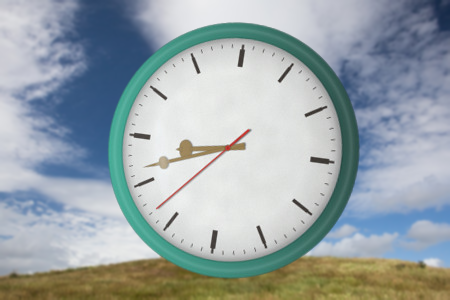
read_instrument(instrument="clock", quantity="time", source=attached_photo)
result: 8:41:37
